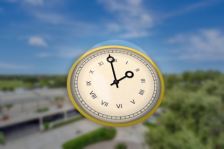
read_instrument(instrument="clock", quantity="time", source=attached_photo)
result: 1:59
